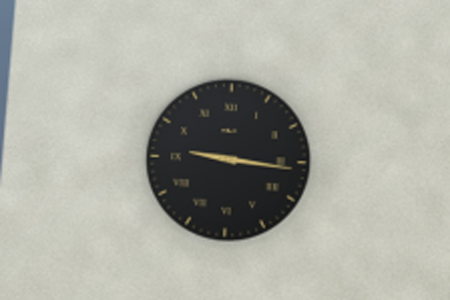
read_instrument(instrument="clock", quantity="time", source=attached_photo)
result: 9:16
